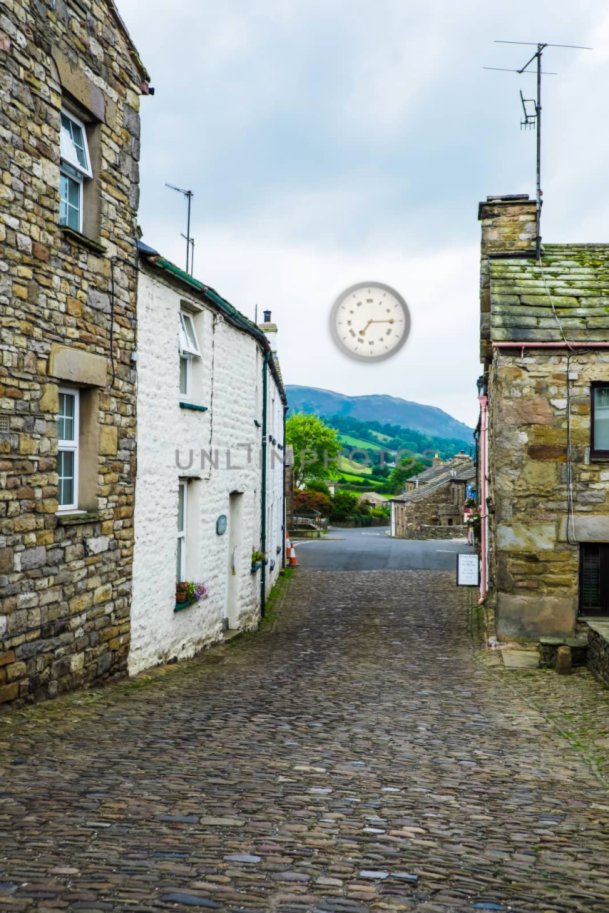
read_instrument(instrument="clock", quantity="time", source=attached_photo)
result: 7:15
